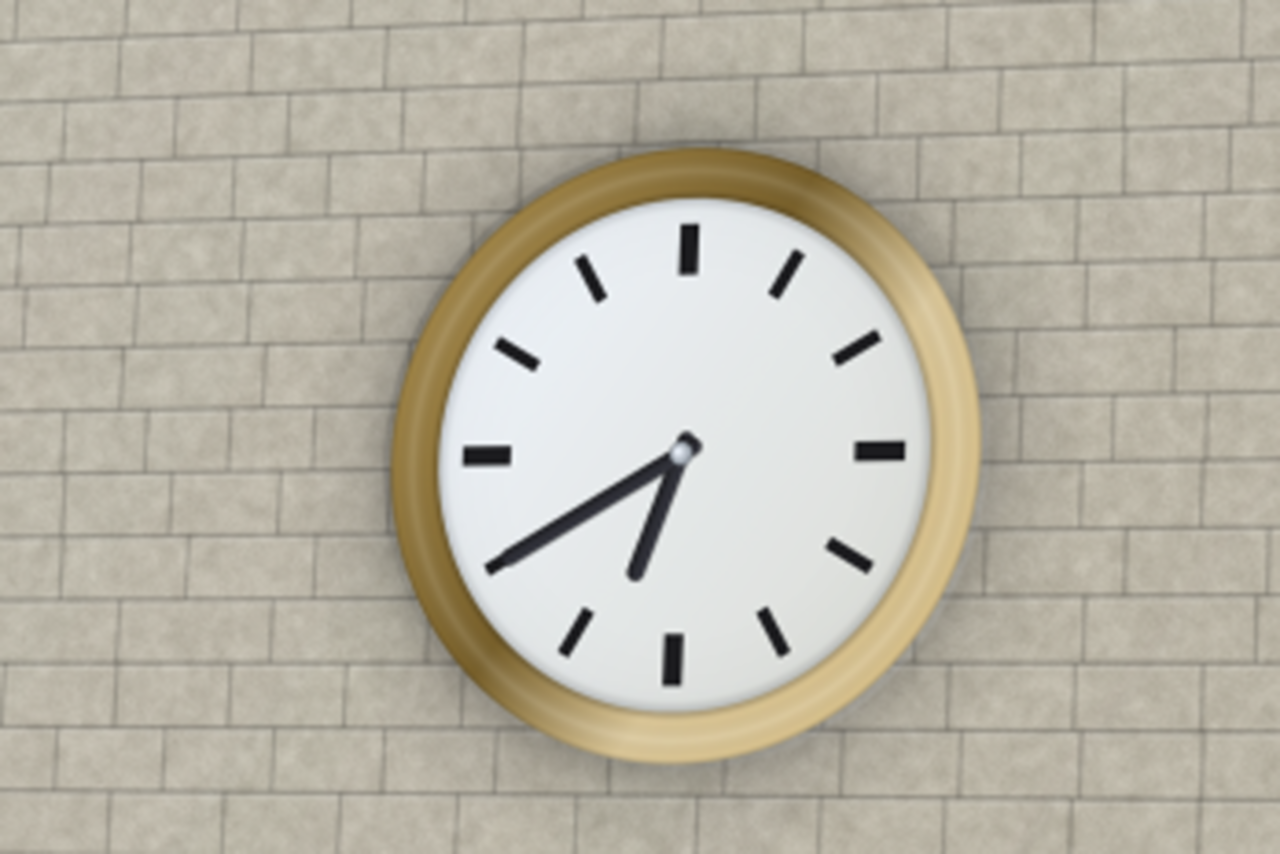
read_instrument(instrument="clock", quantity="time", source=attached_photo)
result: 6:40
